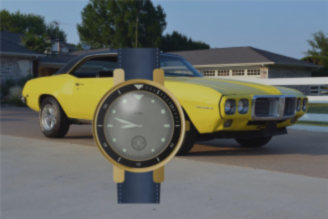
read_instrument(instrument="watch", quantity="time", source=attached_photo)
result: 8:48
